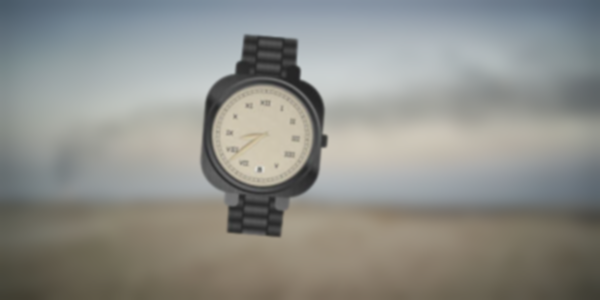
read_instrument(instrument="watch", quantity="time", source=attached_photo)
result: 8:38
